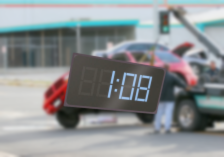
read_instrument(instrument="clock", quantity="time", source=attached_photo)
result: 1:08
